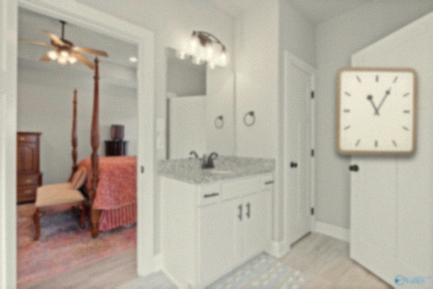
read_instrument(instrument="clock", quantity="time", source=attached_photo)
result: 11:05
